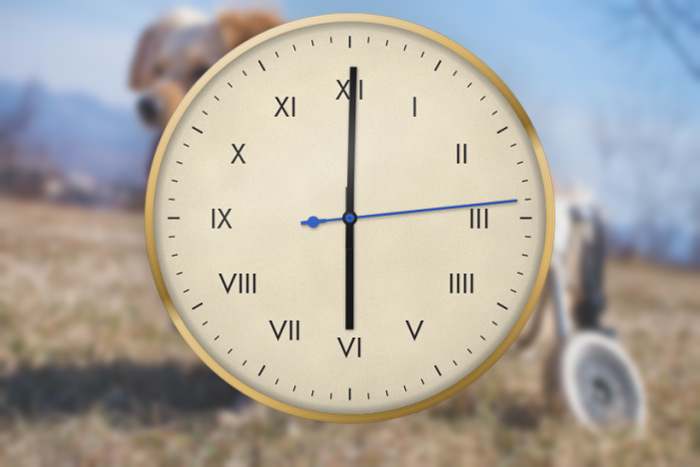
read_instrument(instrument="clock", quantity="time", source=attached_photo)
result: 6:00:14
